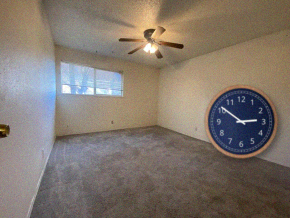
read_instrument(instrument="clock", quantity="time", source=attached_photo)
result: 2:51
